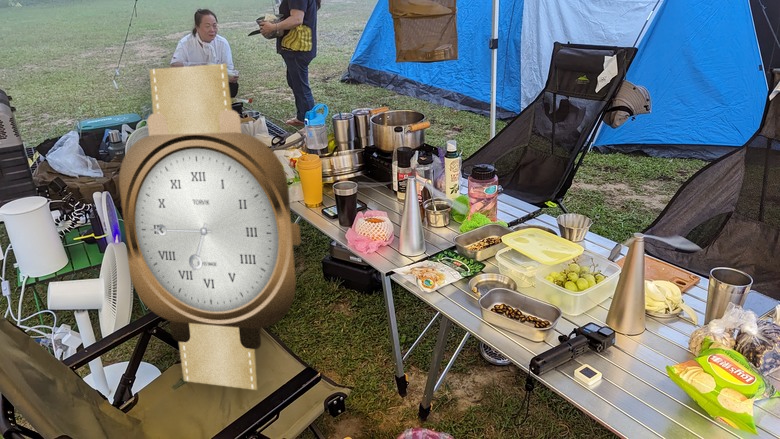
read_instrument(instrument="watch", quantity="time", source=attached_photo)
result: 6:45
